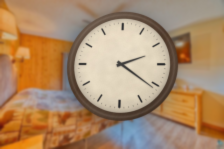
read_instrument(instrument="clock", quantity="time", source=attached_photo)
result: 2:21
